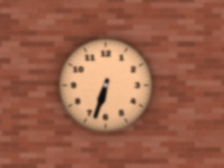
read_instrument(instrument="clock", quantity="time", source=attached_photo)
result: 6:33
